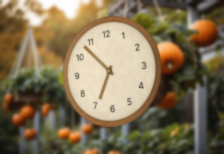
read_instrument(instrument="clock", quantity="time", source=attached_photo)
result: 6:53
